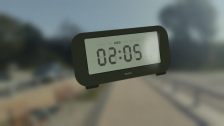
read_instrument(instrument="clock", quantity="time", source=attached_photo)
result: 2:05
